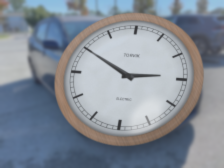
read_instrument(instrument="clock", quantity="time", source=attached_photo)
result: 2:50
